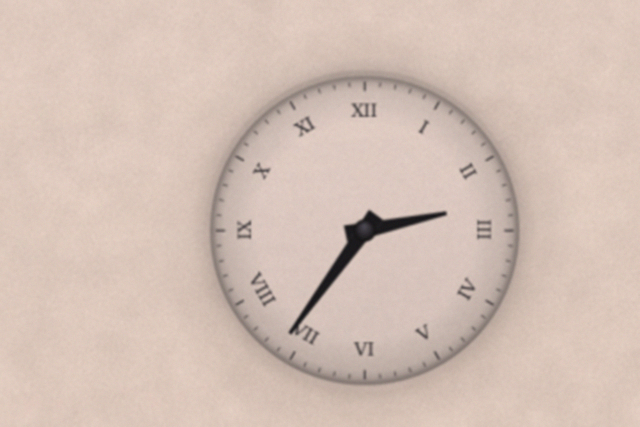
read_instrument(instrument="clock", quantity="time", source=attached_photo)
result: 2:36
